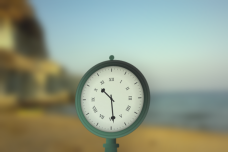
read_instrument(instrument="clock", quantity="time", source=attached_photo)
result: 10:29
